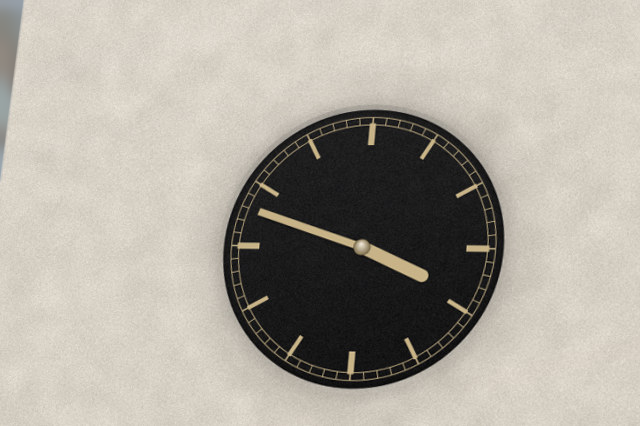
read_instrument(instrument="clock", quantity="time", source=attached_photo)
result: 3:48
